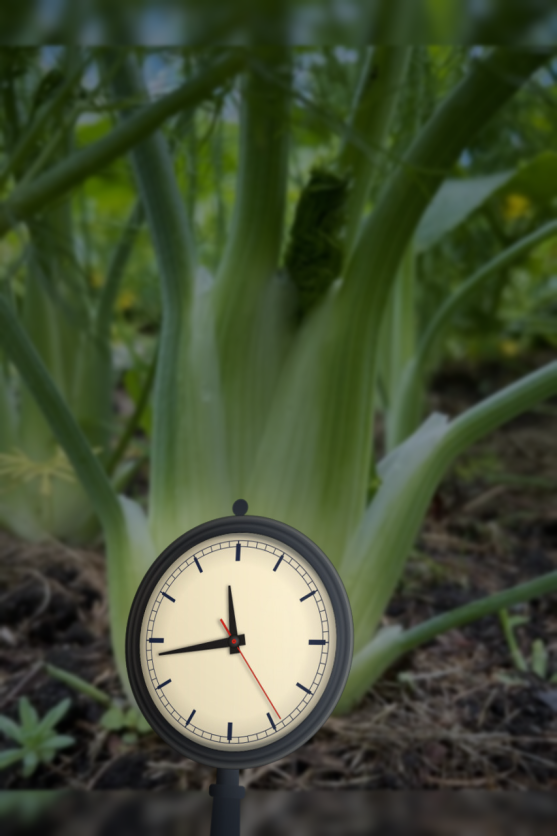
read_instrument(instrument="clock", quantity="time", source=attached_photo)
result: 11:43:24
